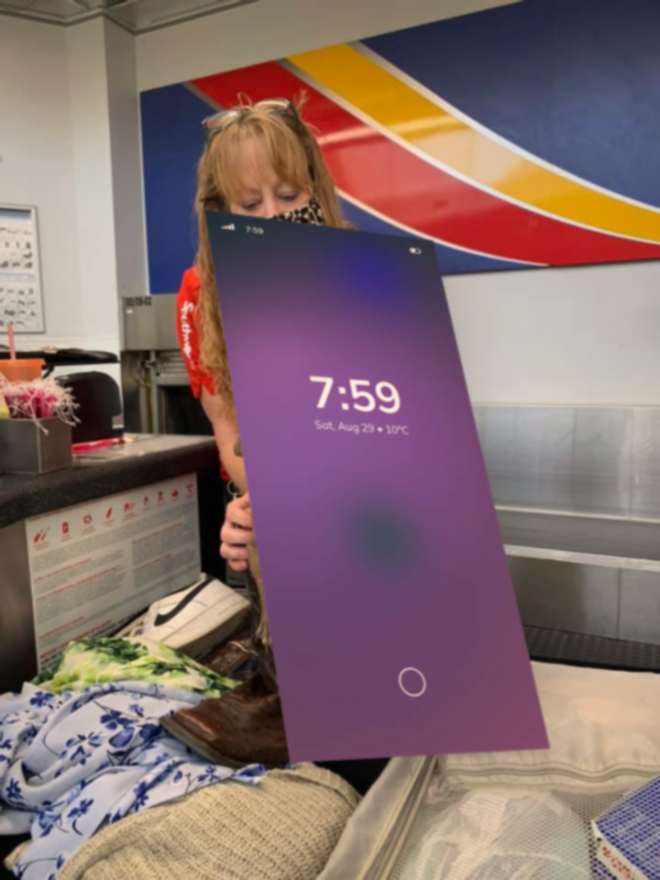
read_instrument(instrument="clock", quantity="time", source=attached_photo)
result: 7:59
